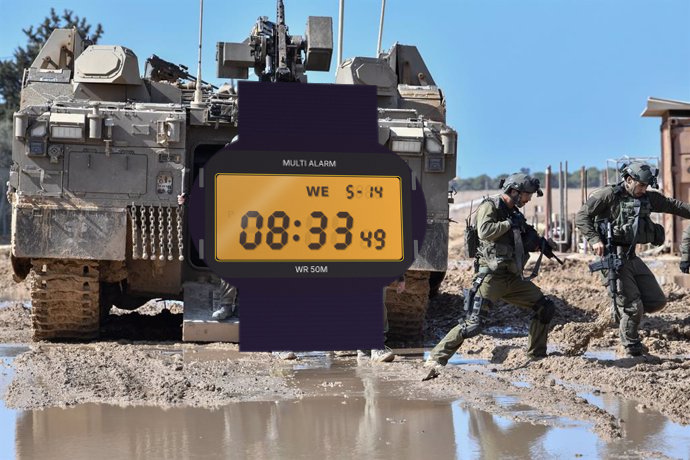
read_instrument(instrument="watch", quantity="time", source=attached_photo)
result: 8:33:49
